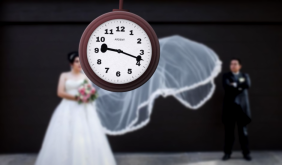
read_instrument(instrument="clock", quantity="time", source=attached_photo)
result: 9:18
